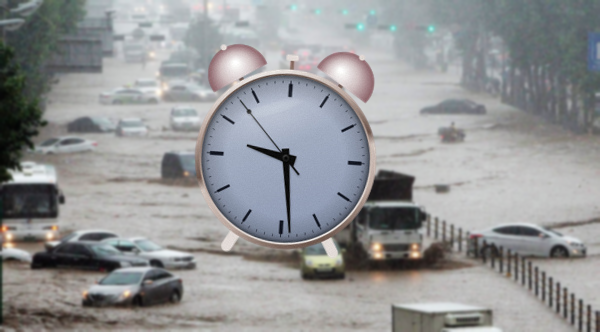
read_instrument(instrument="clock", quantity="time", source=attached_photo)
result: 9:28:53
